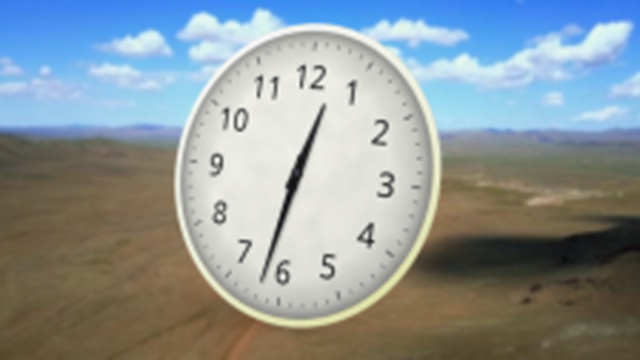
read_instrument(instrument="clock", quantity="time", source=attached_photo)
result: 12:32
